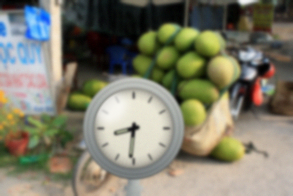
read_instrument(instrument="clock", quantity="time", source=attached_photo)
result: 8:31
